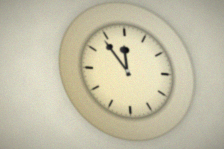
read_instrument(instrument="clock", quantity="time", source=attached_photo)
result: 11:54
